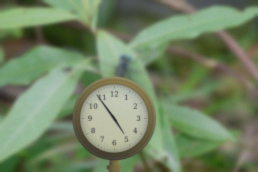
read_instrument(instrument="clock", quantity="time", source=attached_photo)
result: 4:54
